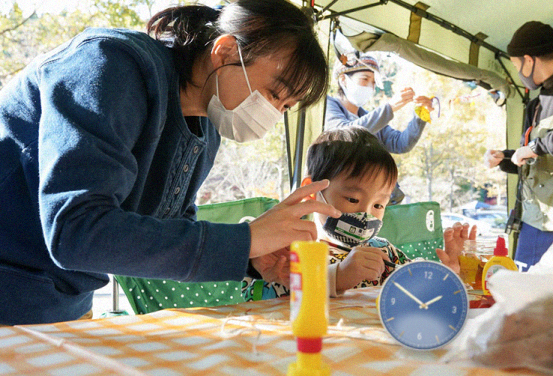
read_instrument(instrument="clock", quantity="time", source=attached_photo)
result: 1:50
